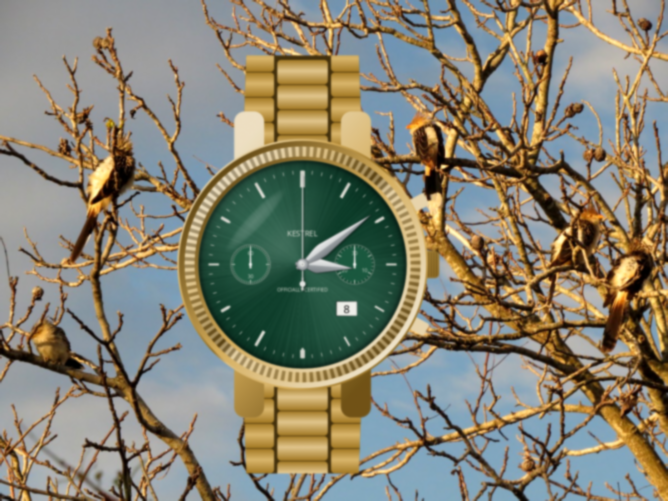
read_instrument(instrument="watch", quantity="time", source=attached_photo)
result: 3:09
